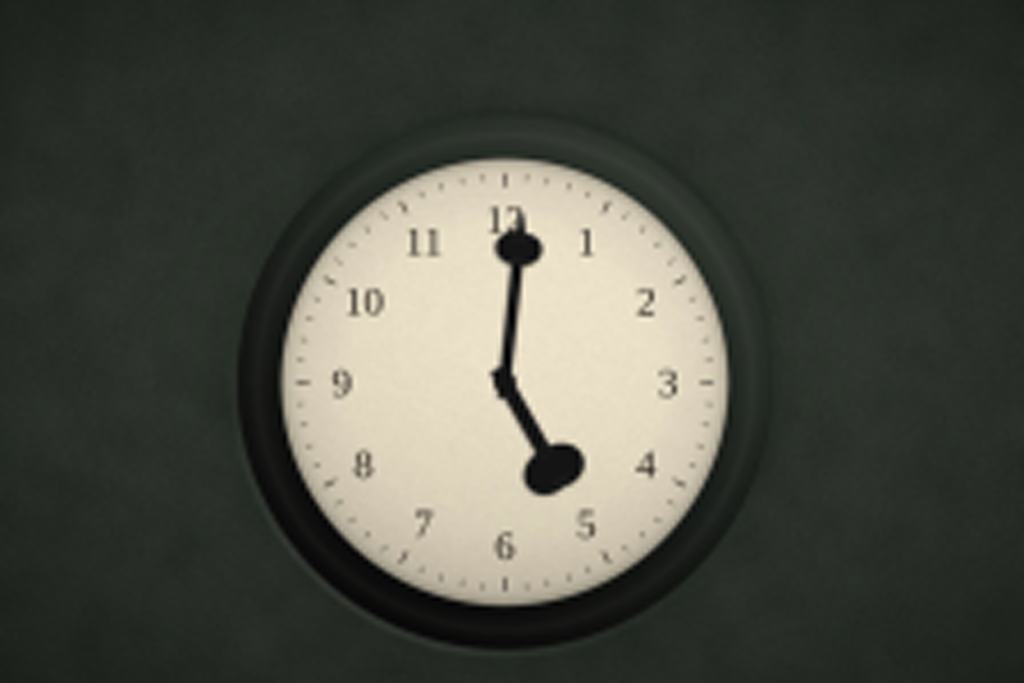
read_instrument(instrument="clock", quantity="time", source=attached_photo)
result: 5:01
